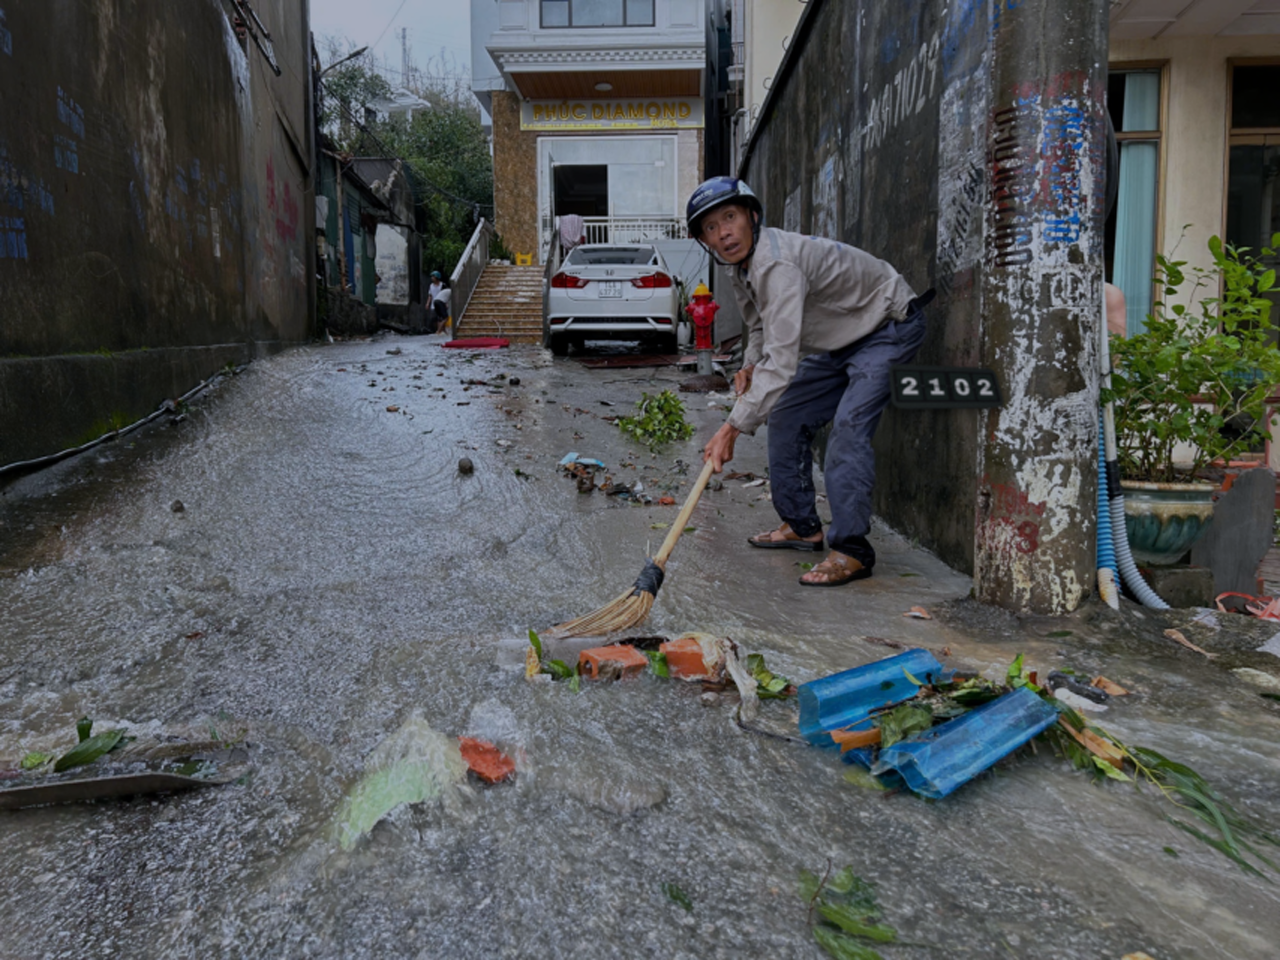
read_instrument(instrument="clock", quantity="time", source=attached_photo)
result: 21:02
